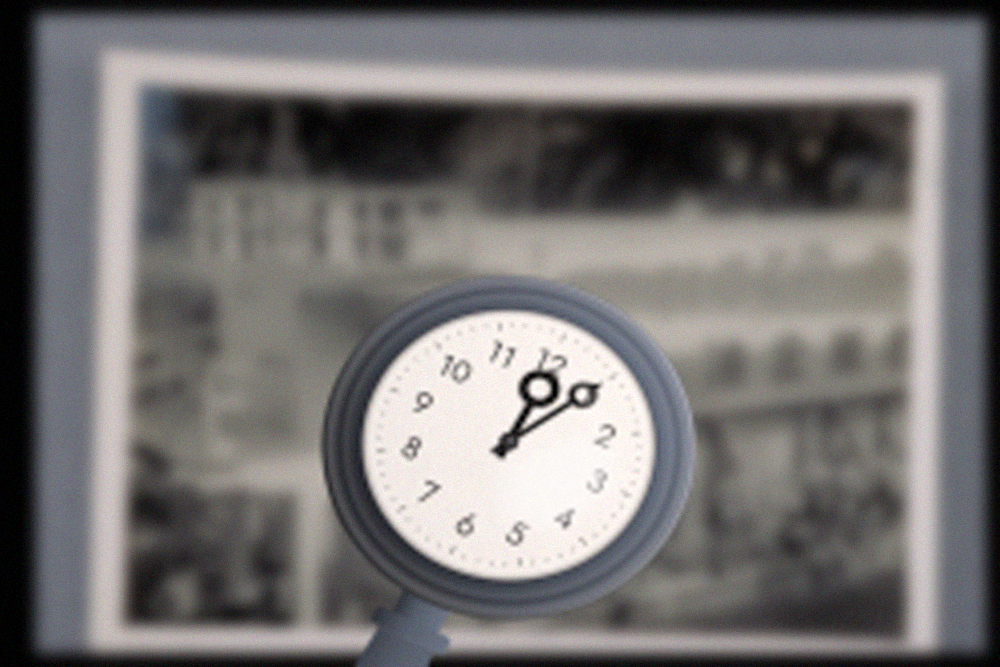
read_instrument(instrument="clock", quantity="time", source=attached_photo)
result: 12:05
